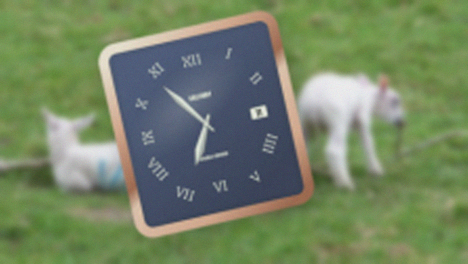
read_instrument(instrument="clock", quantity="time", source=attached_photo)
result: 6:54
